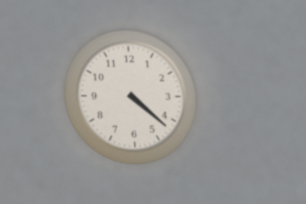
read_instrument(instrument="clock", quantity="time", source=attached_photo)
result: 4:22
